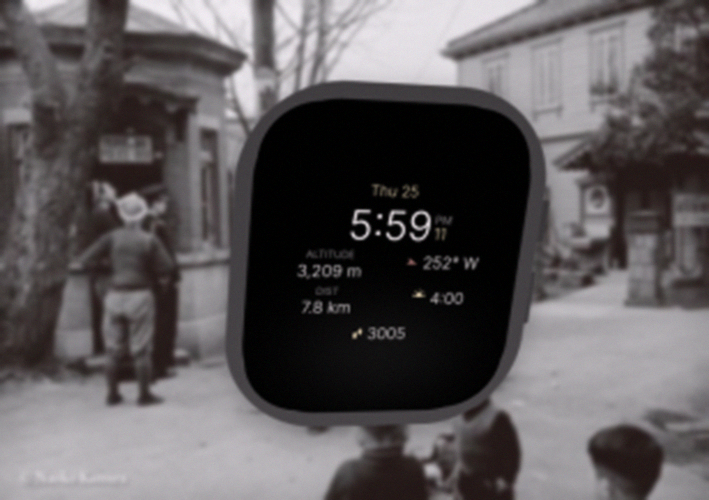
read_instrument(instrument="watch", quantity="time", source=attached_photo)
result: 5:59
